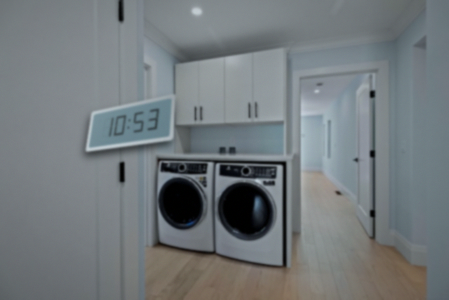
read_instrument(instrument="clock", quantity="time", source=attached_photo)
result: 10:53
